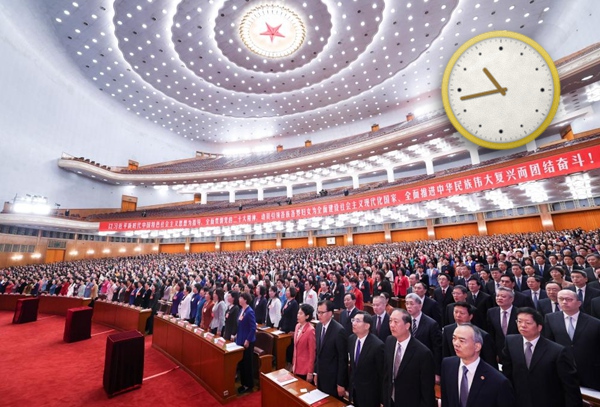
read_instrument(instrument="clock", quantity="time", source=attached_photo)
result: 10:43
